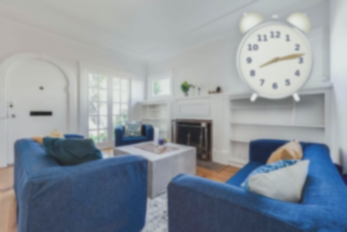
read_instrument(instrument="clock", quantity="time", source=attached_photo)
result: 8:13
